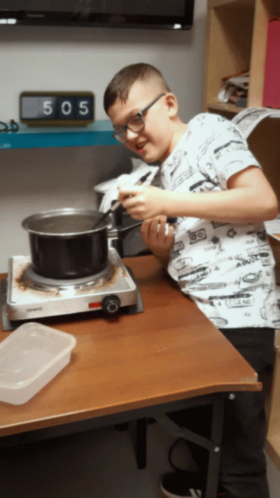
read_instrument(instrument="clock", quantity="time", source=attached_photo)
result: 5:05
